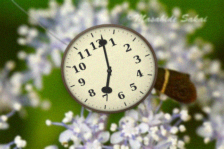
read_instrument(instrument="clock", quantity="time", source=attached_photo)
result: 7:02
